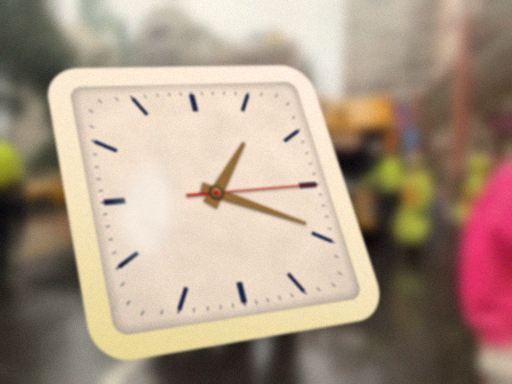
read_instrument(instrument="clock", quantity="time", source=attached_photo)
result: 1:19:15
